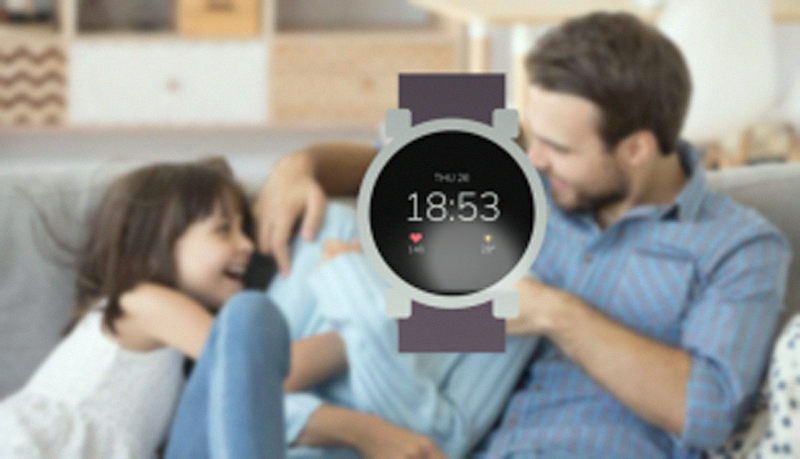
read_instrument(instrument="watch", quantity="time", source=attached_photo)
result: 18:53
